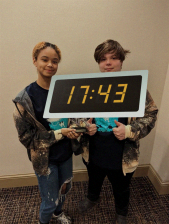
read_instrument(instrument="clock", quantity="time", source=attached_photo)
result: 17:43
